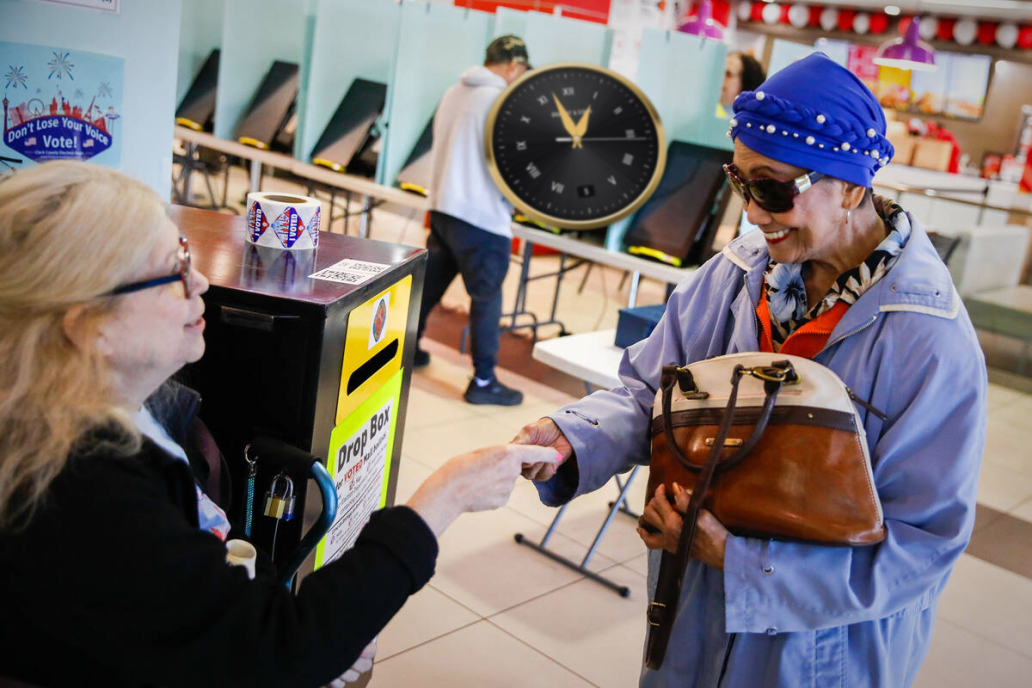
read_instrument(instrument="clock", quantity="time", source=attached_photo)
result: 12:57:16
